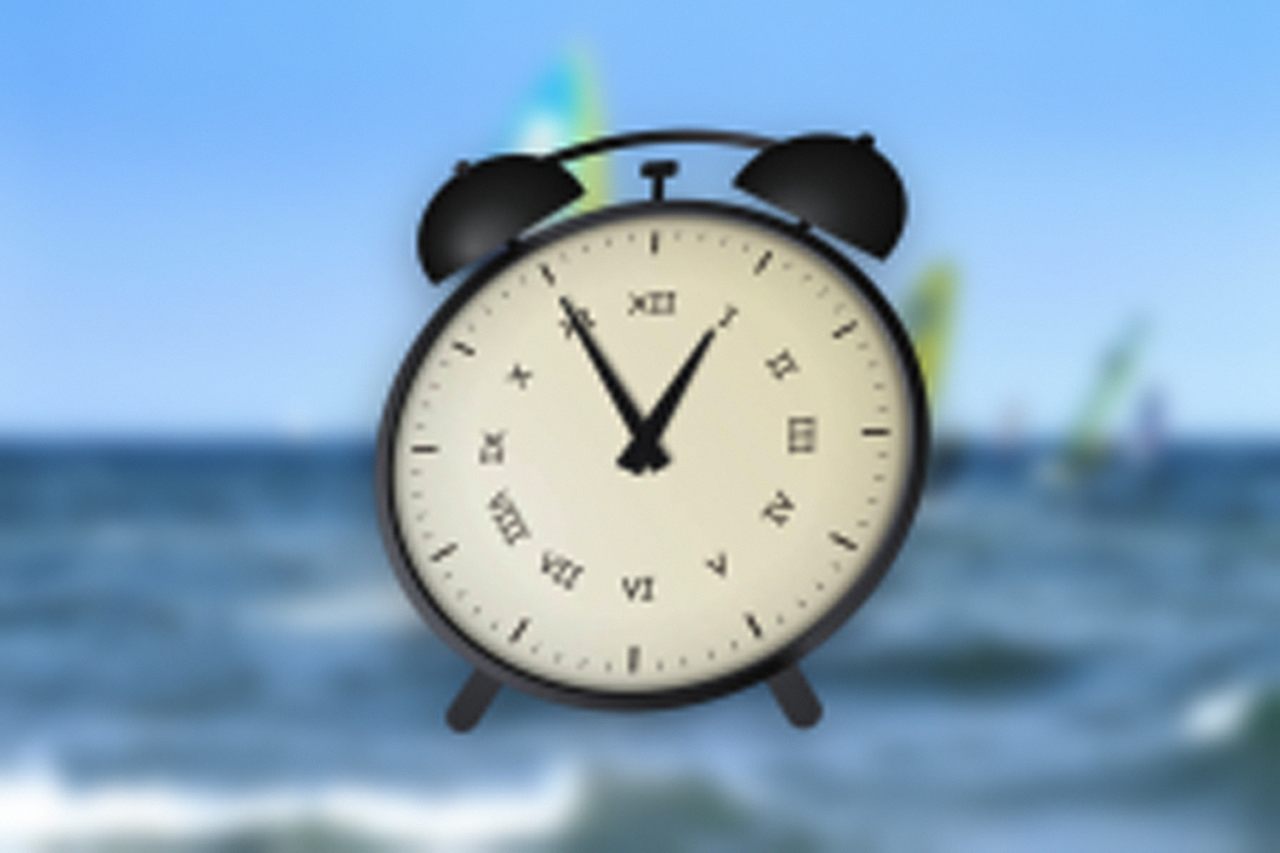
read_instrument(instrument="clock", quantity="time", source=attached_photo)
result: 12:55
